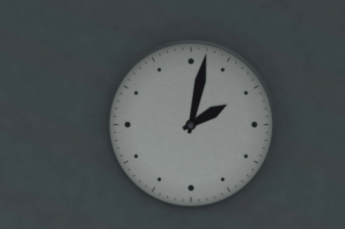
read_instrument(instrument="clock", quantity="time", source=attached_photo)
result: 2:02
